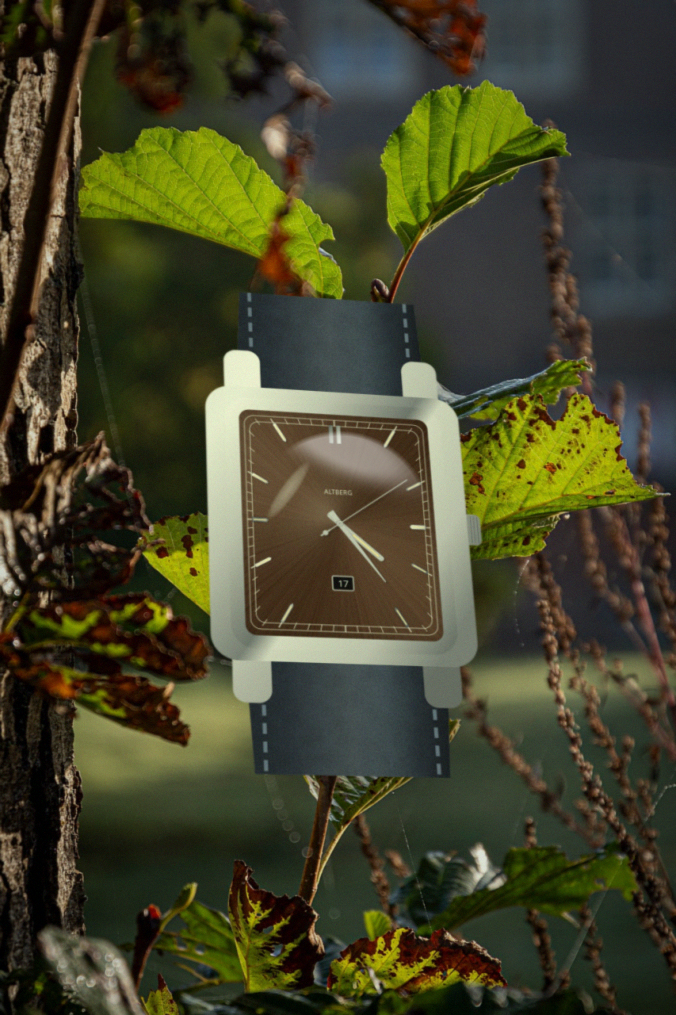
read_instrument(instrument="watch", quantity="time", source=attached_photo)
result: 4:24:09
